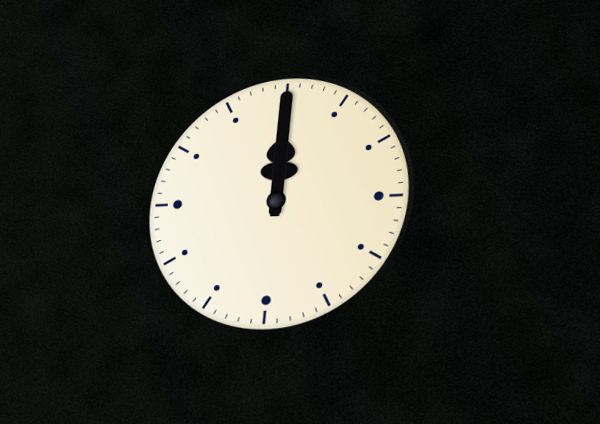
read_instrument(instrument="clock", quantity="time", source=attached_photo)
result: 12:00
